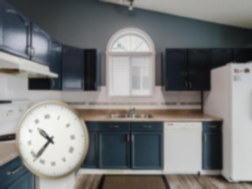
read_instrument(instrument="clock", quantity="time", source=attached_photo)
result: 10:38
